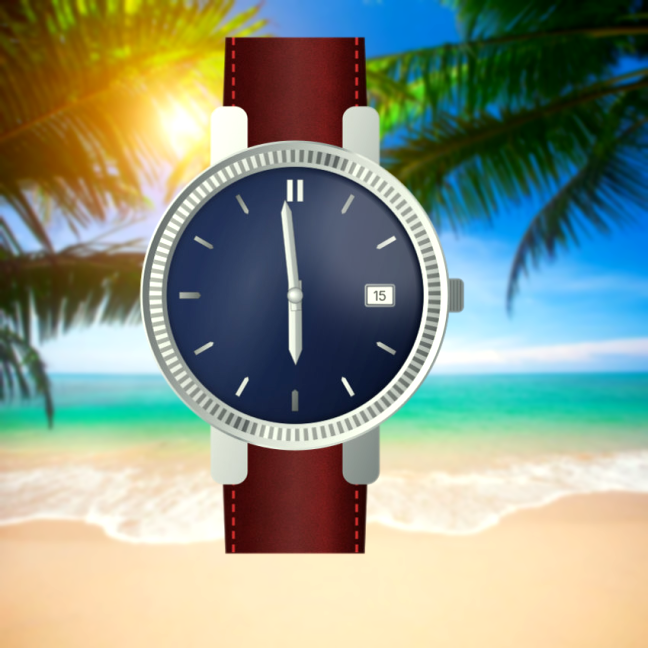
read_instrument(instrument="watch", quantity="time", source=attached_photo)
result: 5:59
